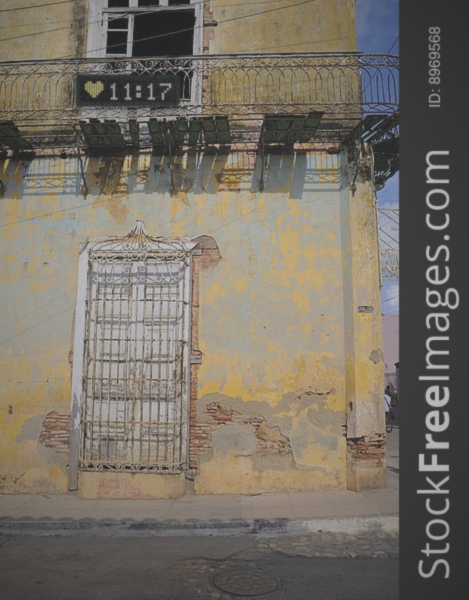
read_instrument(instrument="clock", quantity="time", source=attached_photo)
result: 11:17
